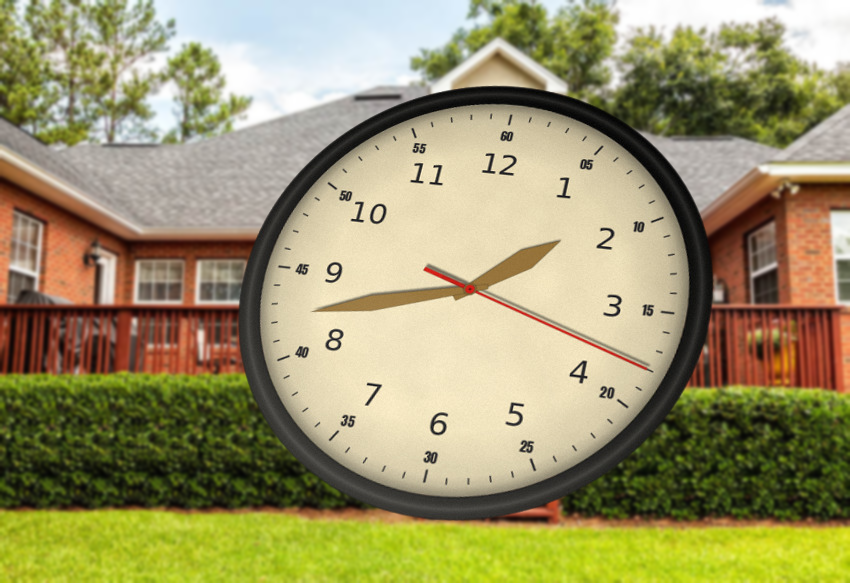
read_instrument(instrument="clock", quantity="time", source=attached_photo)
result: 1:42:18
